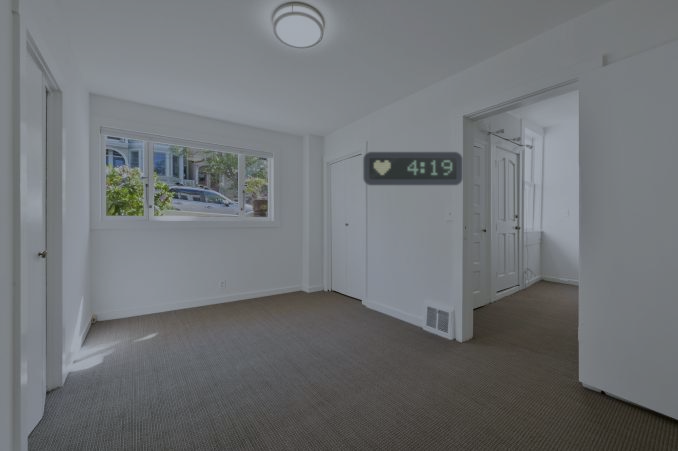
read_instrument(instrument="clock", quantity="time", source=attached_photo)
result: 4:19
